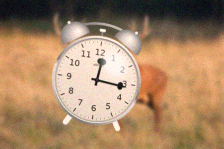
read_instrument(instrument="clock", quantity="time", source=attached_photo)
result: 12:16
